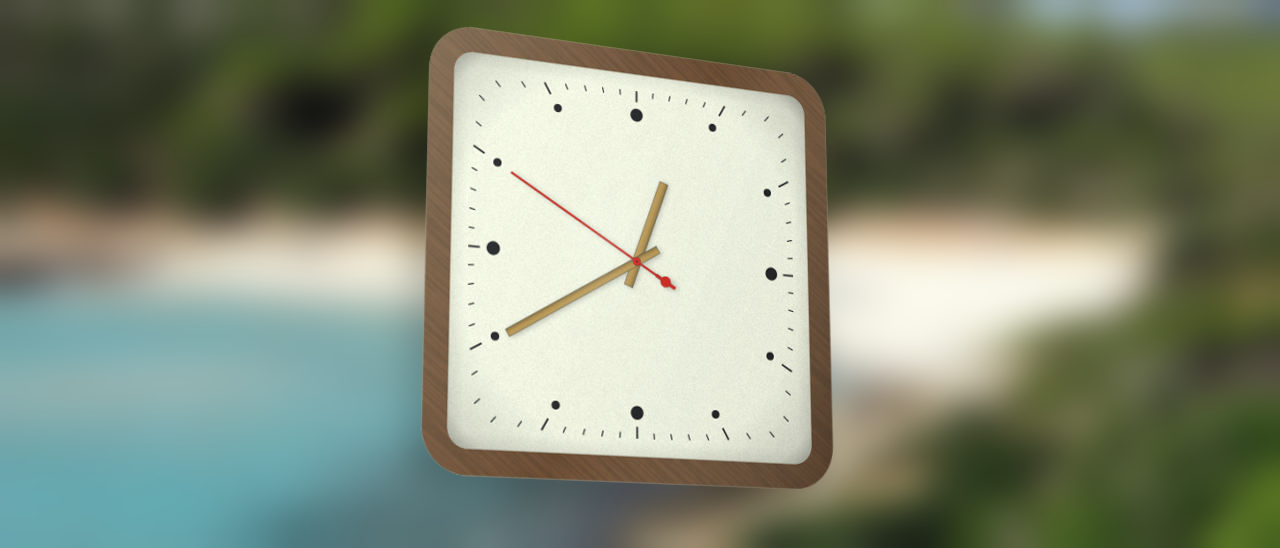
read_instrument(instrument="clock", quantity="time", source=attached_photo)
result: 12:39:50
